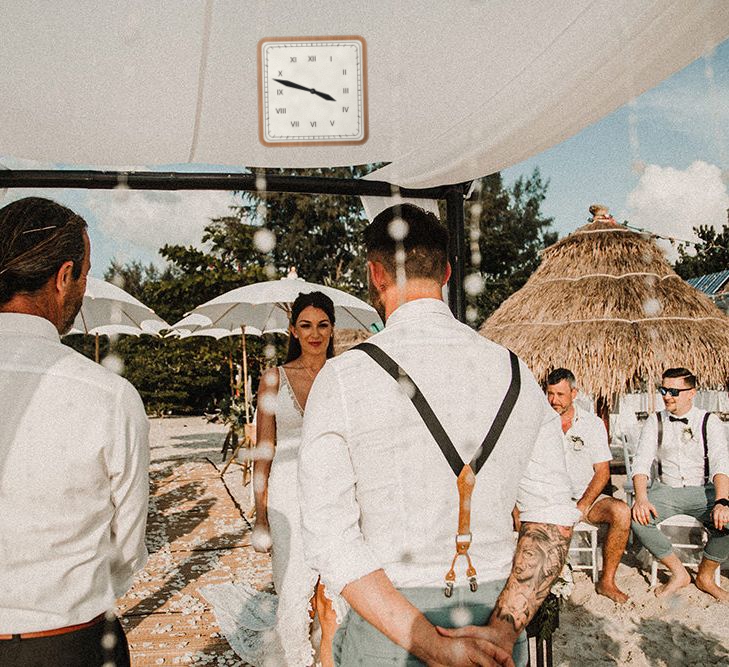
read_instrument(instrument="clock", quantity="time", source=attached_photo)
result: 3:48
